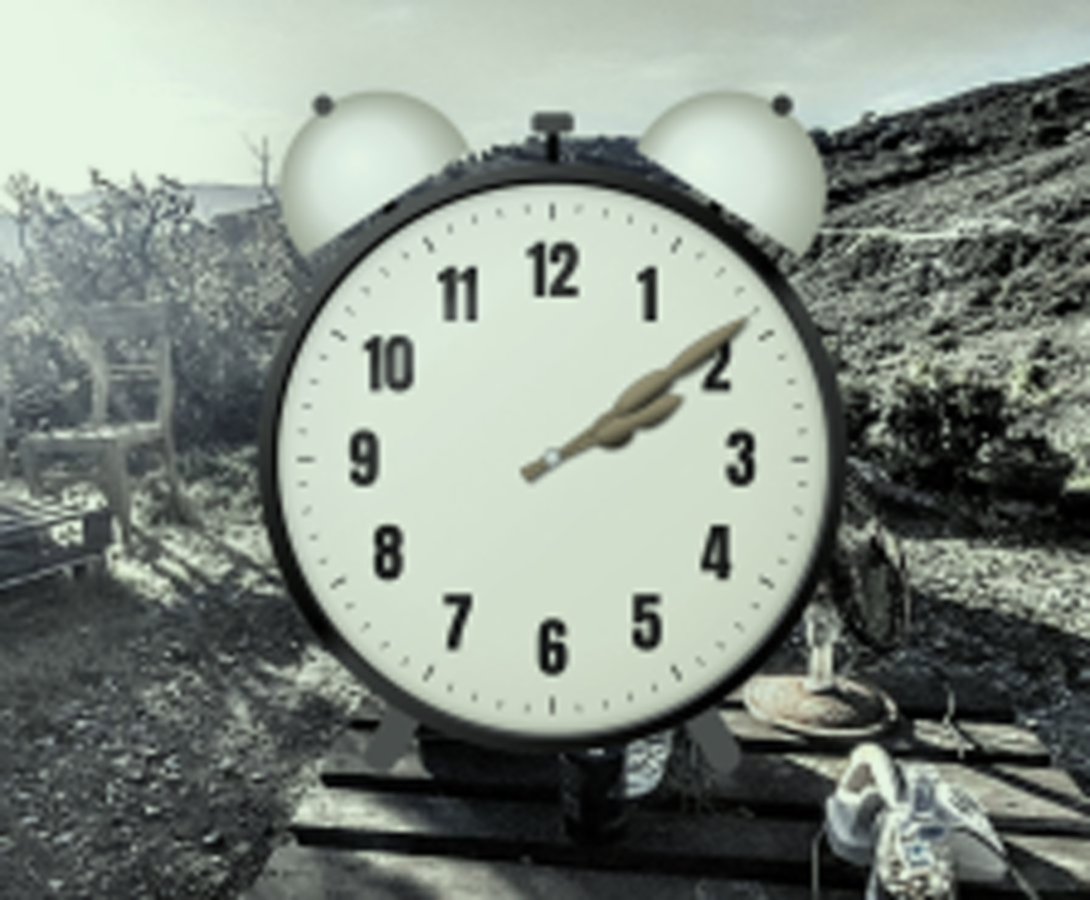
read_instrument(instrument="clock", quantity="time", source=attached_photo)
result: 2:09
